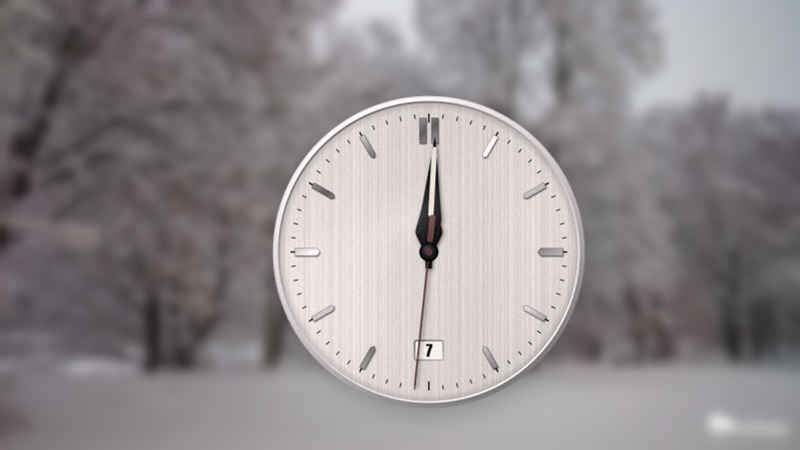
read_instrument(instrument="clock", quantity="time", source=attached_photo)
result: 12:00:31
